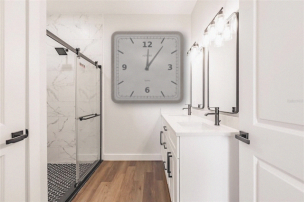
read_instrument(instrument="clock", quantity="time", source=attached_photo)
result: 12:06
